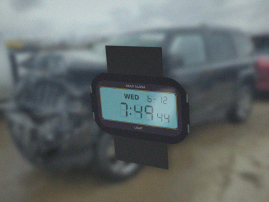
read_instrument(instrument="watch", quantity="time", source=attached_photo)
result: 7:49:44
